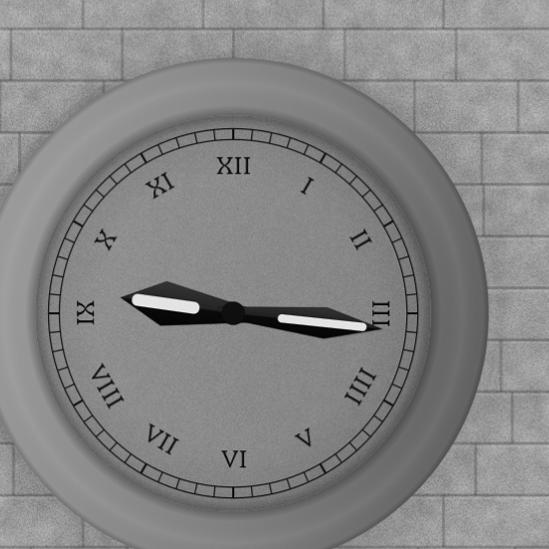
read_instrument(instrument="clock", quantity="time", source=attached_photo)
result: 9:16
